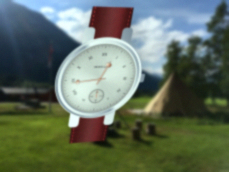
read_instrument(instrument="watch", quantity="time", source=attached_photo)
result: 12:44
